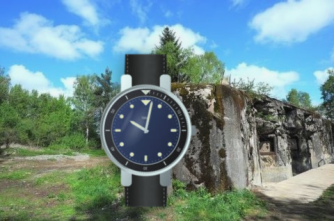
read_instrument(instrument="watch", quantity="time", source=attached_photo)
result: 10:02
